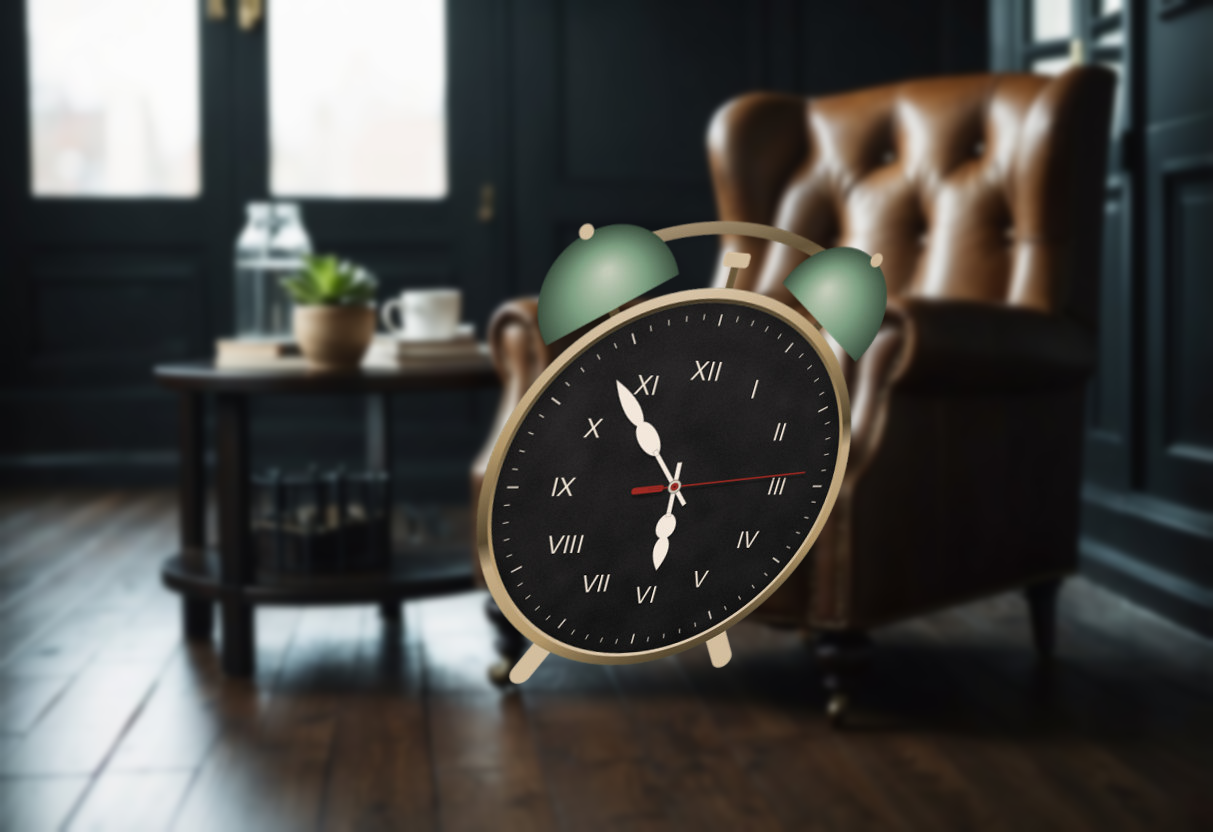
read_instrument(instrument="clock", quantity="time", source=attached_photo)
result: 5:53:14
